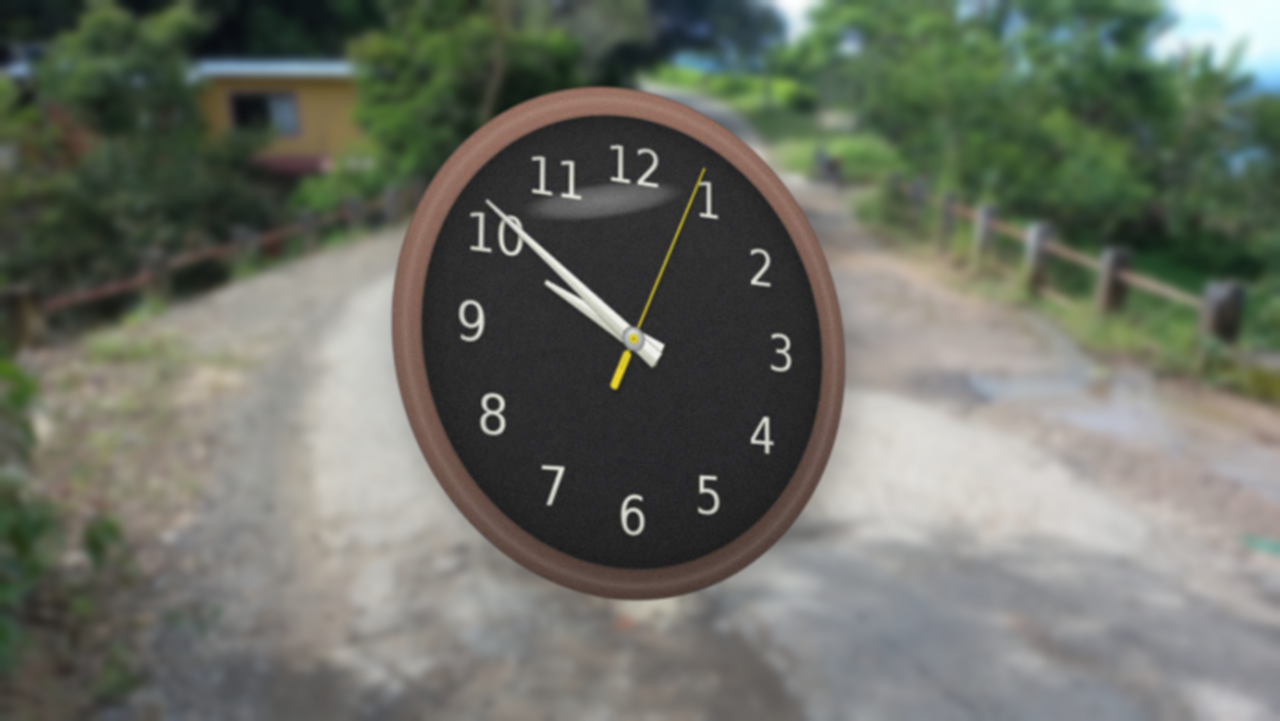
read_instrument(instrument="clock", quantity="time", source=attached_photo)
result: 9:51:04
